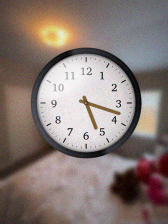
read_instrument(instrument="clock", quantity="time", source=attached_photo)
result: 5:18
